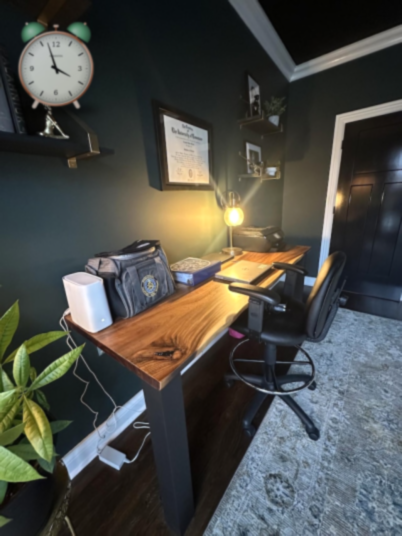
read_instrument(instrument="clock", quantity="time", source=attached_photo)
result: 3:57
